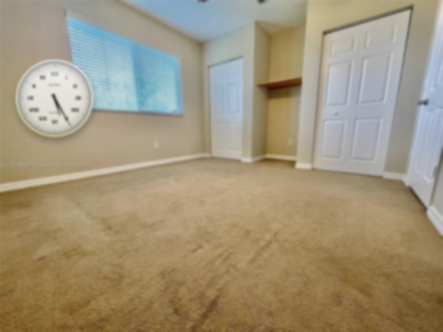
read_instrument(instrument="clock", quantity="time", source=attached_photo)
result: 5:25
